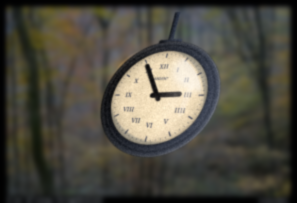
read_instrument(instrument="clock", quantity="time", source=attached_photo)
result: 2:55
